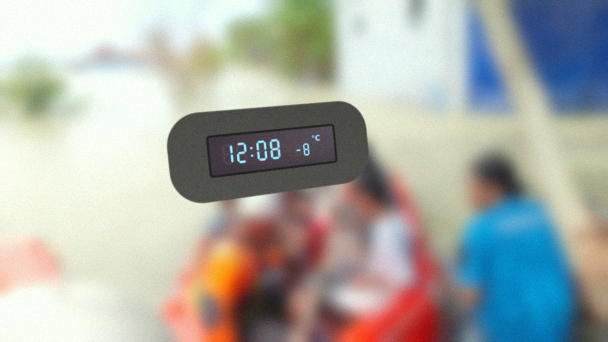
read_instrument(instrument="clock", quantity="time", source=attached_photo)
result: 12:08
